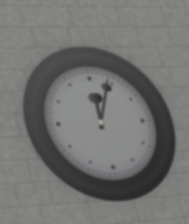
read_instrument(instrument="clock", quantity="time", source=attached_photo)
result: 12:04
